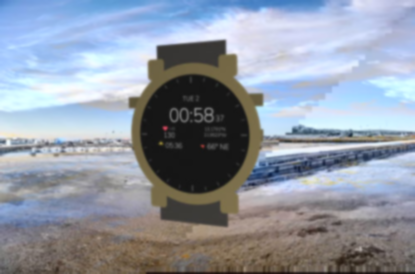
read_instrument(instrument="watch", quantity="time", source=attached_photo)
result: 0:58
